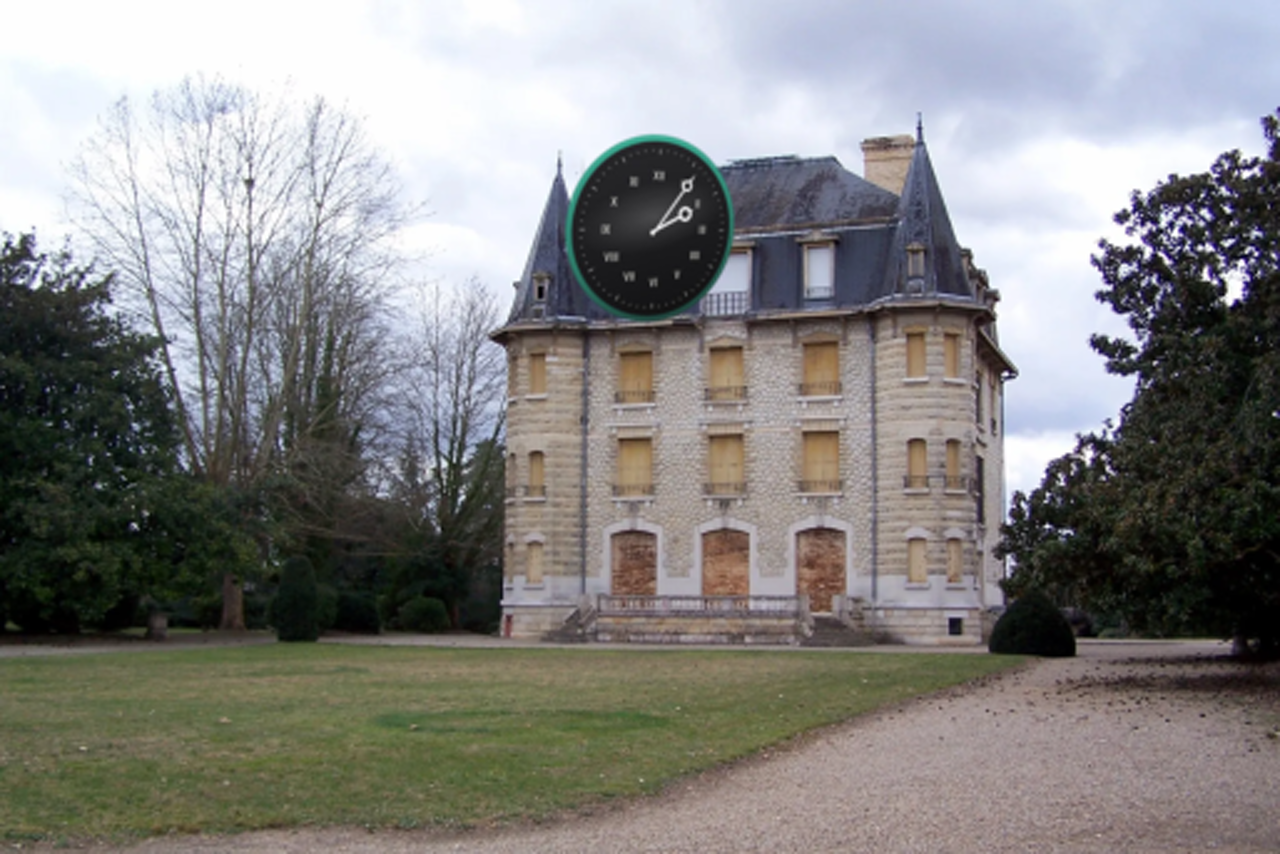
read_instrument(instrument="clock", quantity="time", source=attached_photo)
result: 2:06
